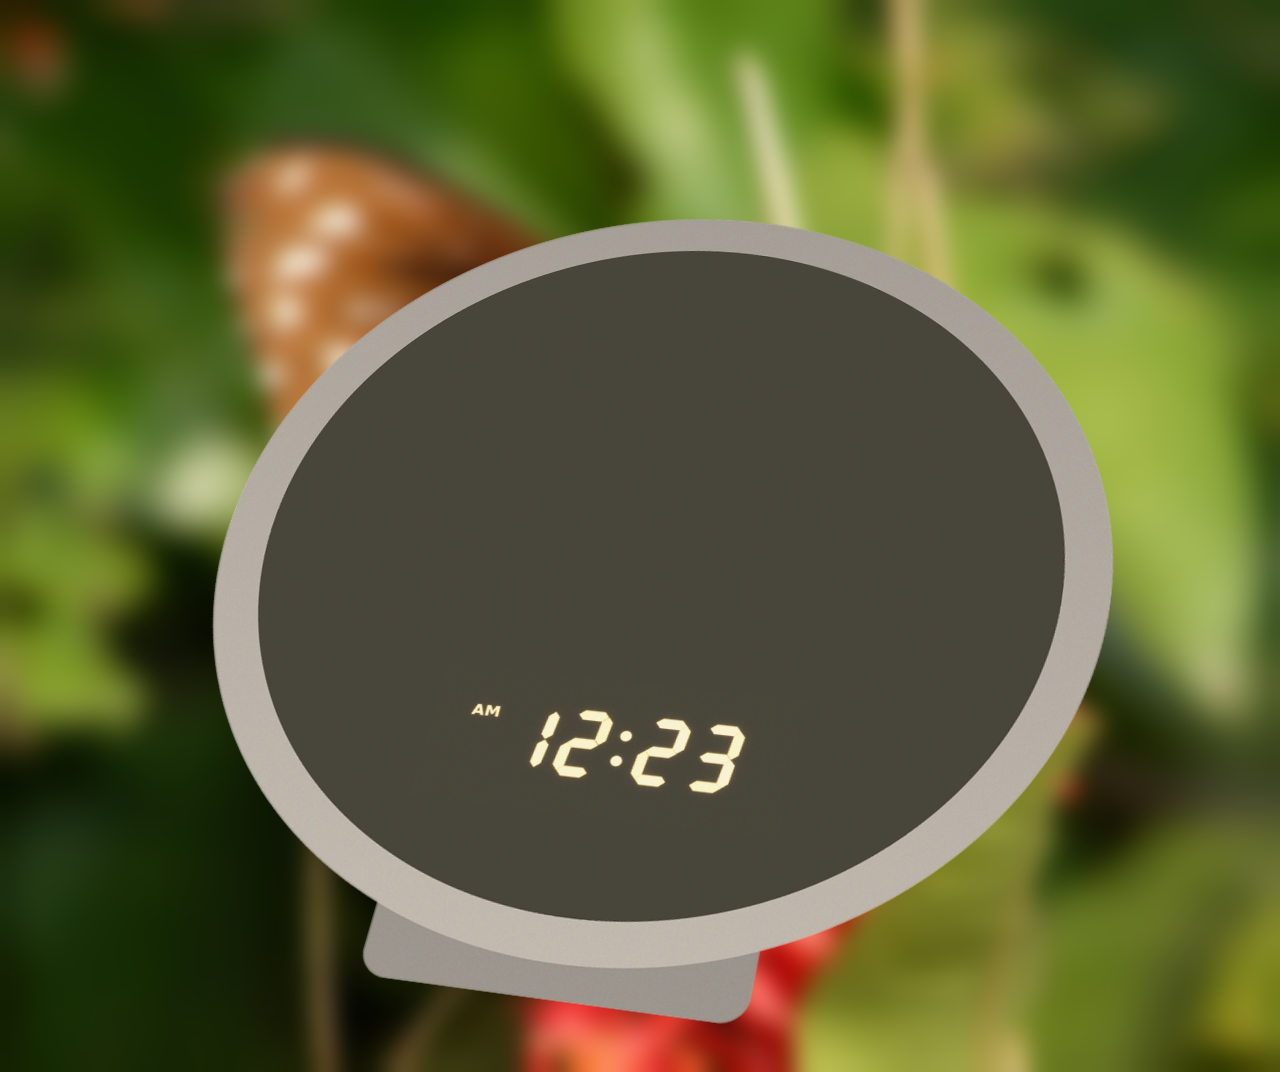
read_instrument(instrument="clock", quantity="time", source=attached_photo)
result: 12:23
